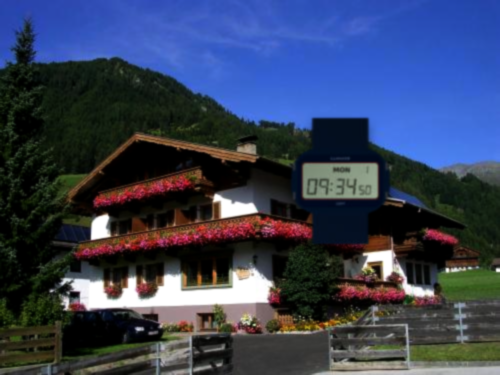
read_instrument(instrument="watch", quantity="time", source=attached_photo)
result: 9:34
